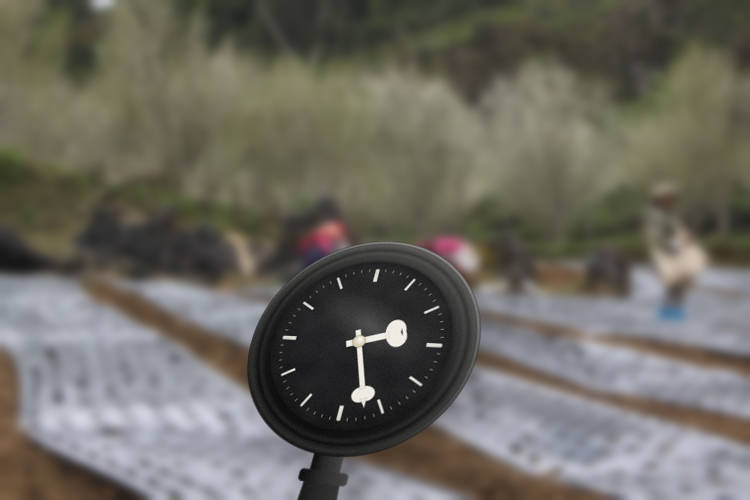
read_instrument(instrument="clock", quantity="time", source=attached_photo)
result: 2:27
